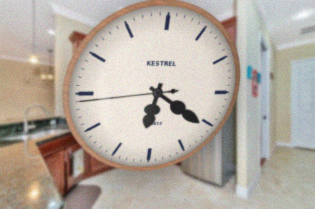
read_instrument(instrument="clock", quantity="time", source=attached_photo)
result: 6:20:44
